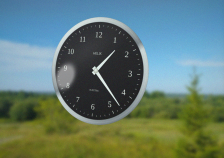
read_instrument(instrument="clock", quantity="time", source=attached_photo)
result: 1:23
